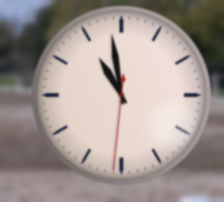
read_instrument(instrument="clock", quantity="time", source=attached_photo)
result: 10:58:31
